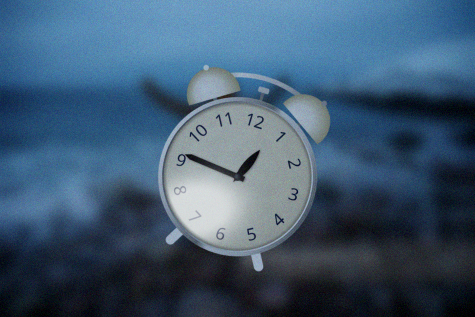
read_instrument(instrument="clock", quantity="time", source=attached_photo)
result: 12:46
